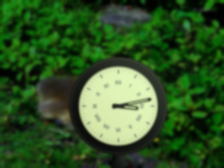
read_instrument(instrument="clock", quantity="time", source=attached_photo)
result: 3:13
